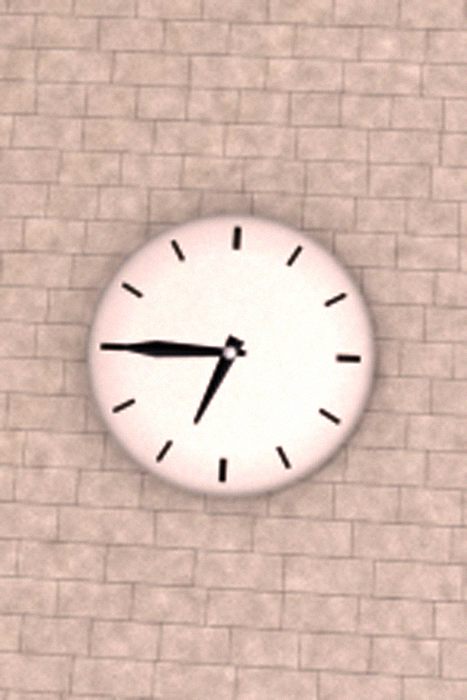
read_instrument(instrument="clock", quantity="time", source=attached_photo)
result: 6:45
